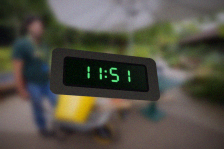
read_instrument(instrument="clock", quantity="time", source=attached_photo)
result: 11:51
